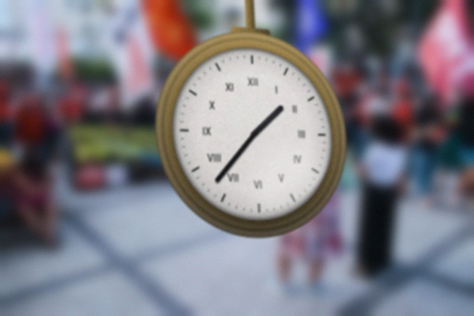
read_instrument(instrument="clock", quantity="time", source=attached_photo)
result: 1:37
